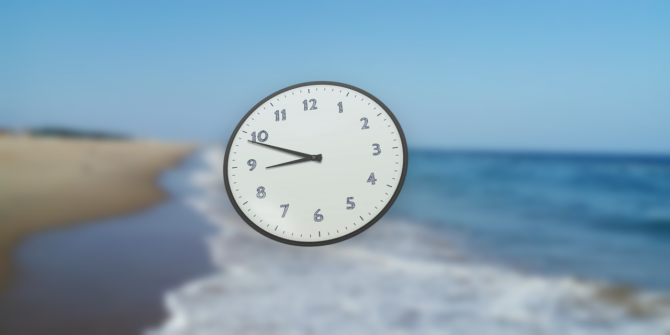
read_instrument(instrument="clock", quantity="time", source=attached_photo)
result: 8:49
